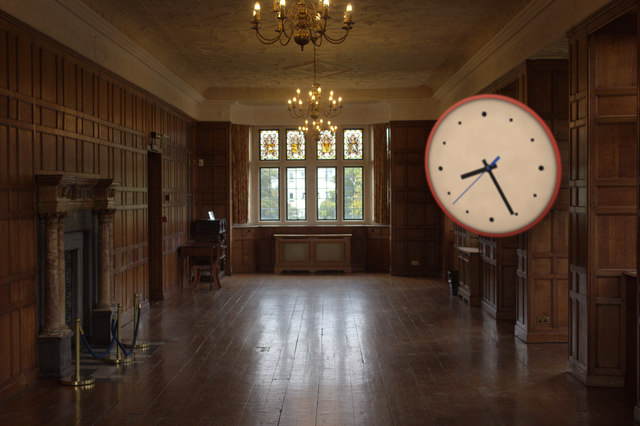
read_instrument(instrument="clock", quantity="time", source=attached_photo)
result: 8:25:38
